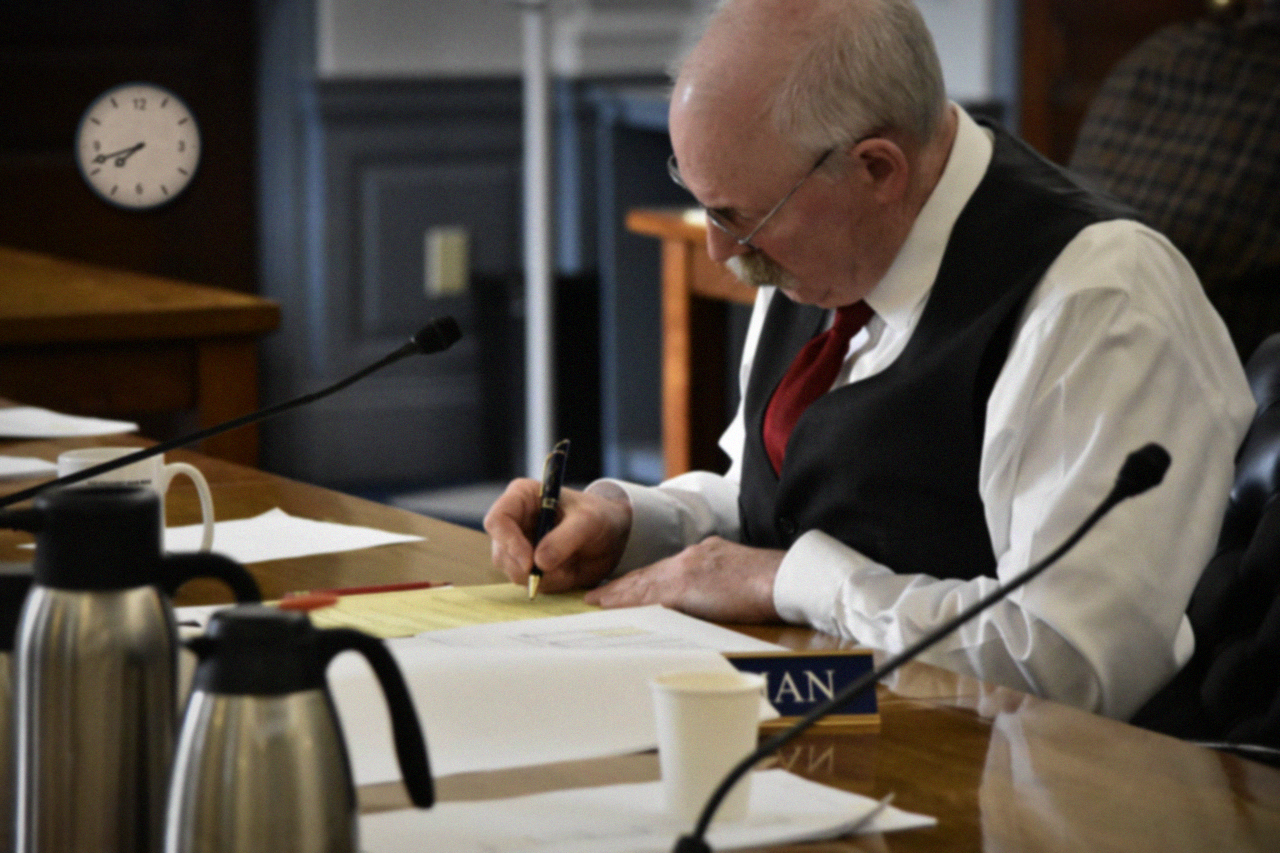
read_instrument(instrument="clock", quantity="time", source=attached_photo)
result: 7:42
